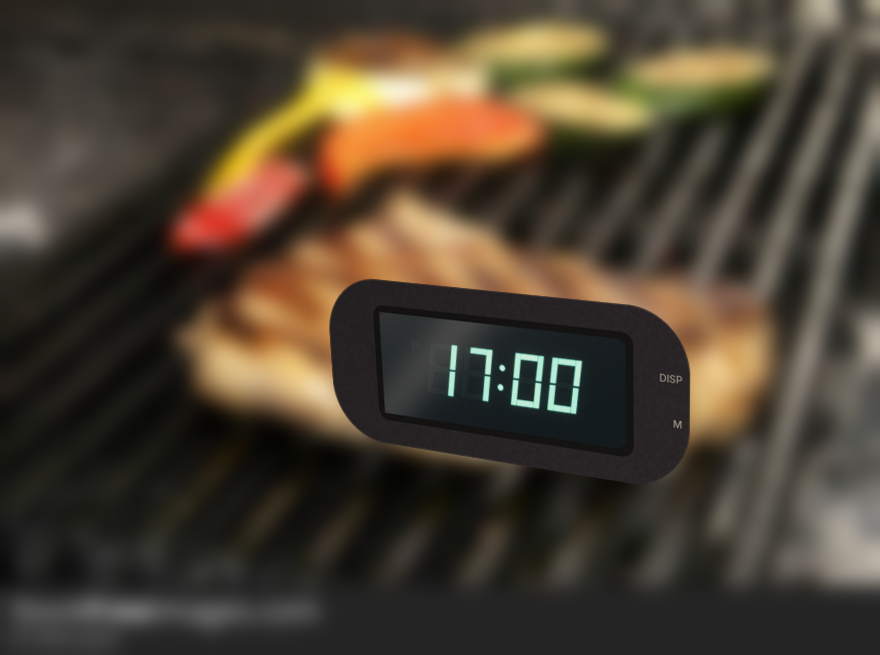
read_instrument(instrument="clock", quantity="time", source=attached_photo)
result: 17:00
